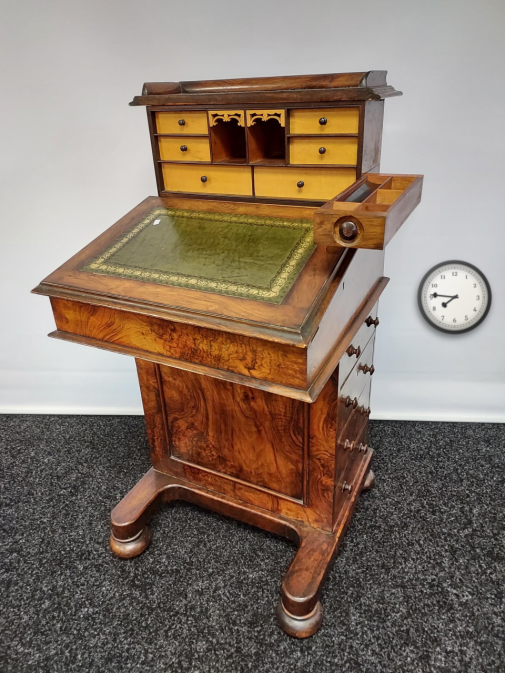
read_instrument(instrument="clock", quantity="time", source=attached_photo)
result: 7:46
